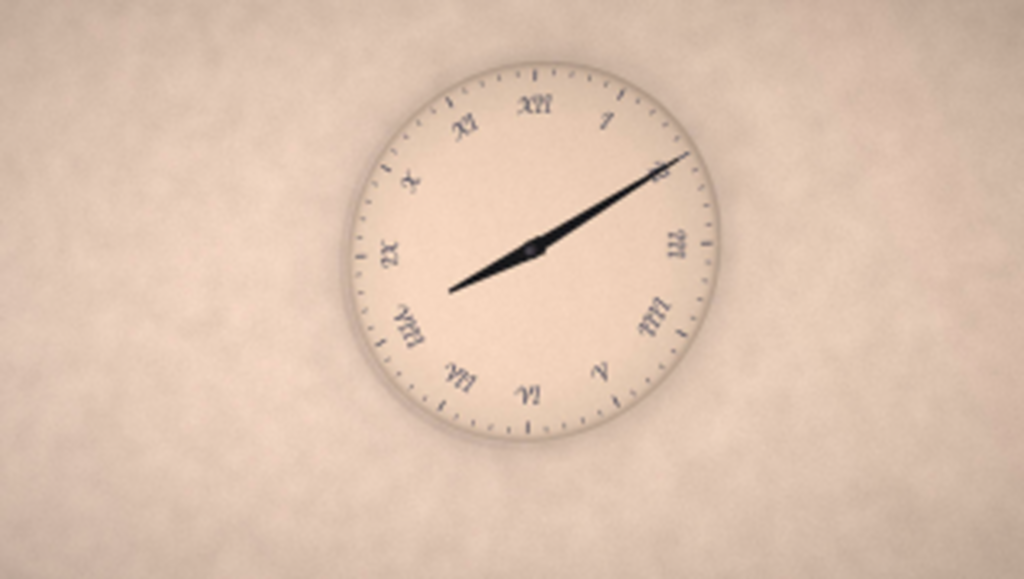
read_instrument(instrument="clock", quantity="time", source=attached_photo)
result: 8:10
